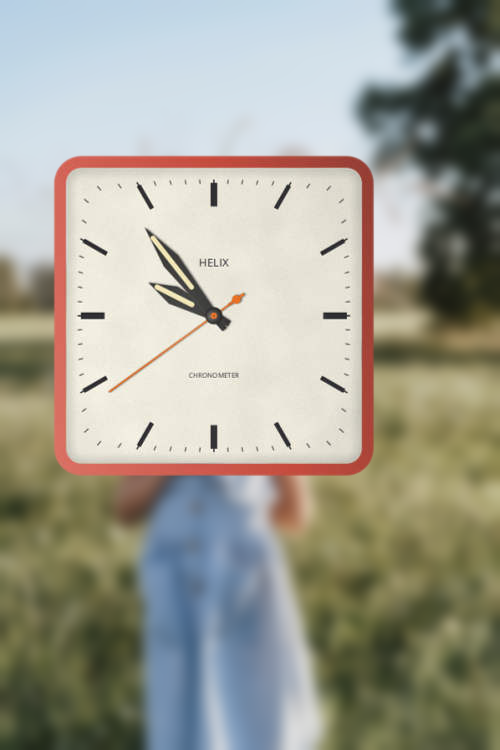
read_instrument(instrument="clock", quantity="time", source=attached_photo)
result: 9:53:39
